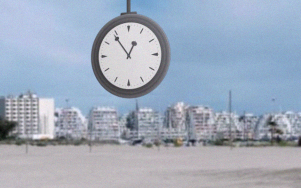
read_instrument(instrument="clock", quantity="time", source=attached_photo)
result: 12:54
